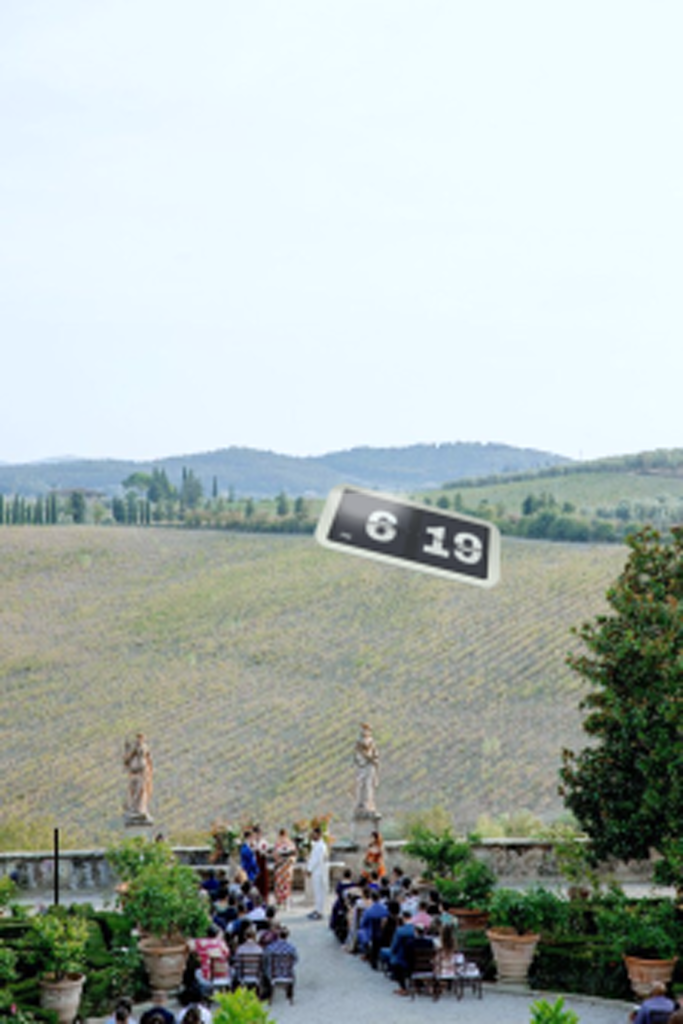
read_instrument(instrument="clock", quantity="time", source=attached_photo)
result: 6:19
